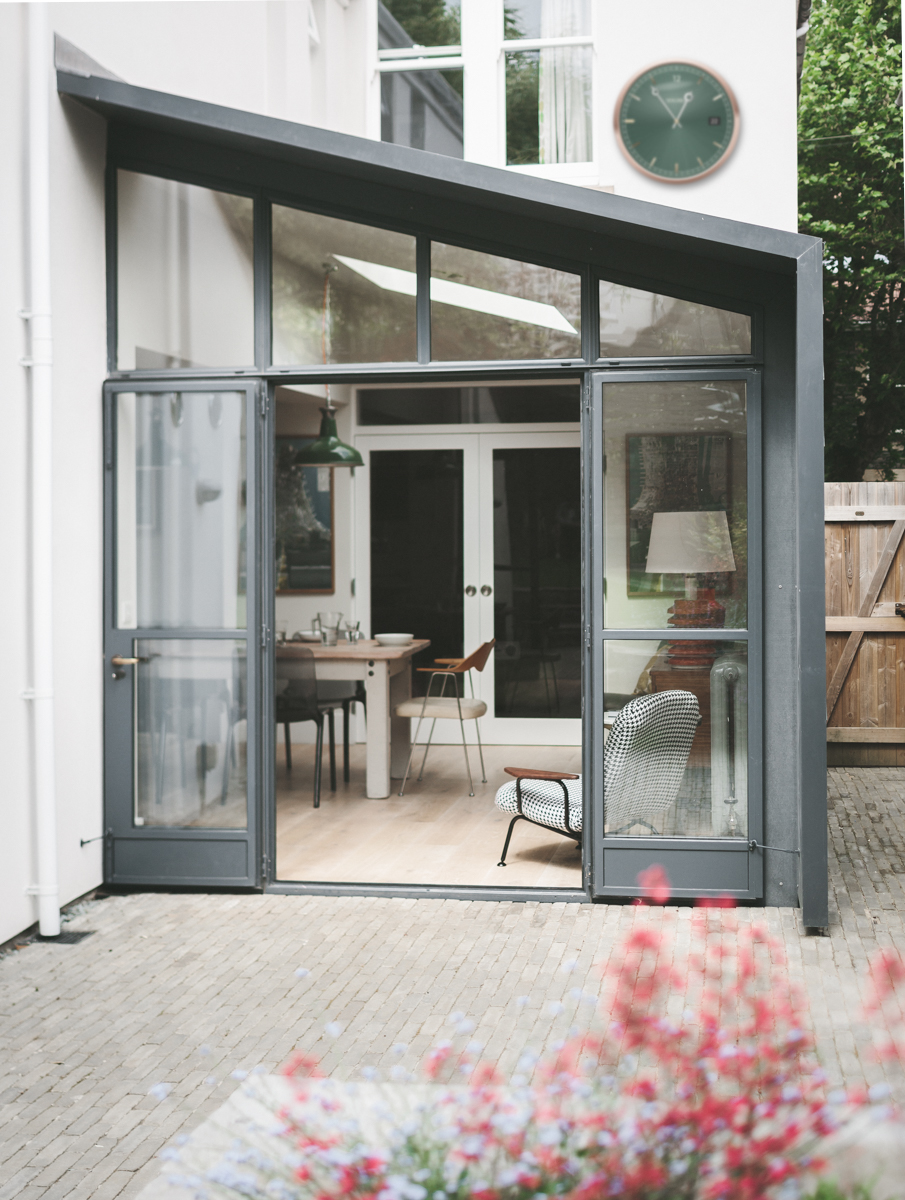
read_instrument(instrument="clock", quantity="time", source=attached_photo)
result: 12:54
